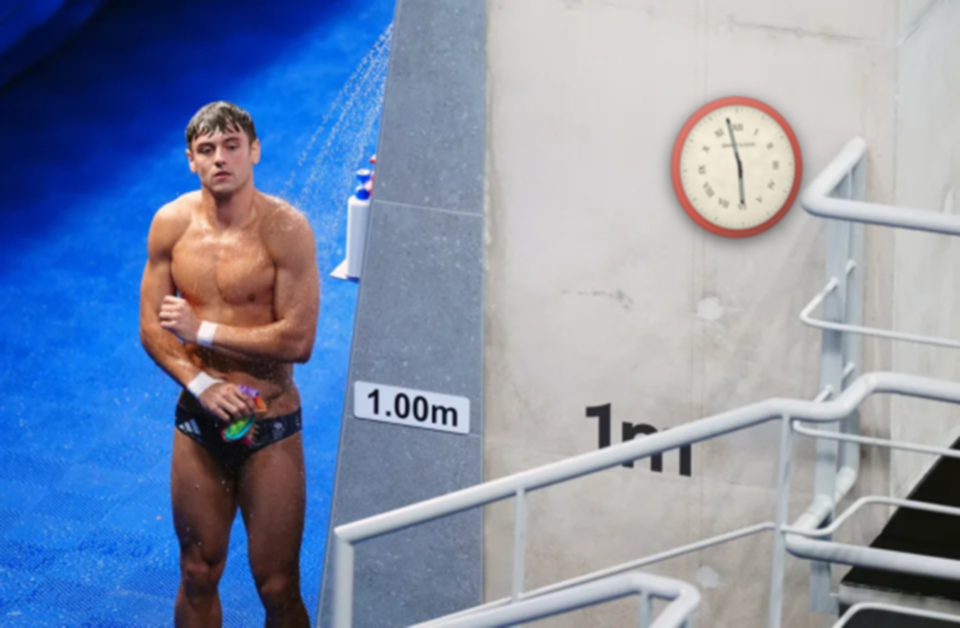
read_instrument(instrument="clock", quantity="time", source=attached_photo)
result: 5:58
